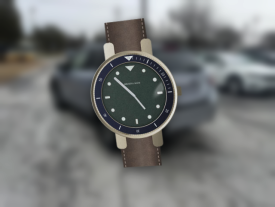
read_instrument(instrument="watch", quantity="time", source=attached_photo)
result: 4:53
